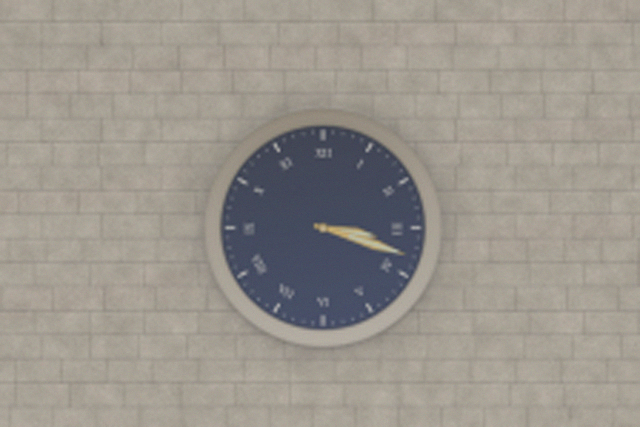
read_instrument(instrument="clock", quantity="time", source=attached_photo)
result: 3:18
